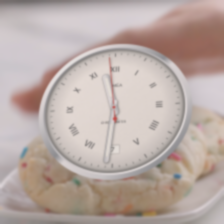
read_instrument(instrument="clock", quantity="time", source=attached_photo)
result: 11:30:59
